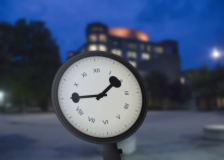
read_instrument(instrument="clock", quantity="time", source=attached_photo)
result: 1:45
